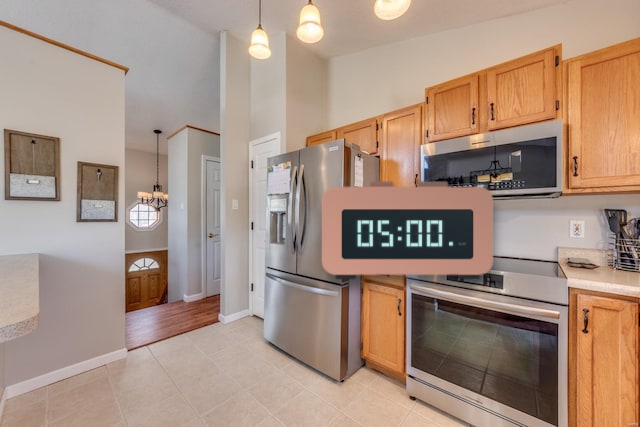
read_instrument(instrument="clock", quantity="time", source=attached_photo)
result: 5:00
